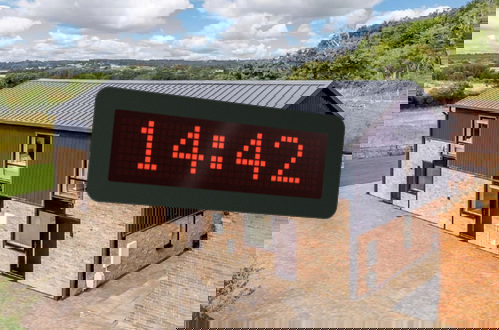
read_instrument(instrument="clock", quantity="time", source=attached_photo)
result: 14:42
